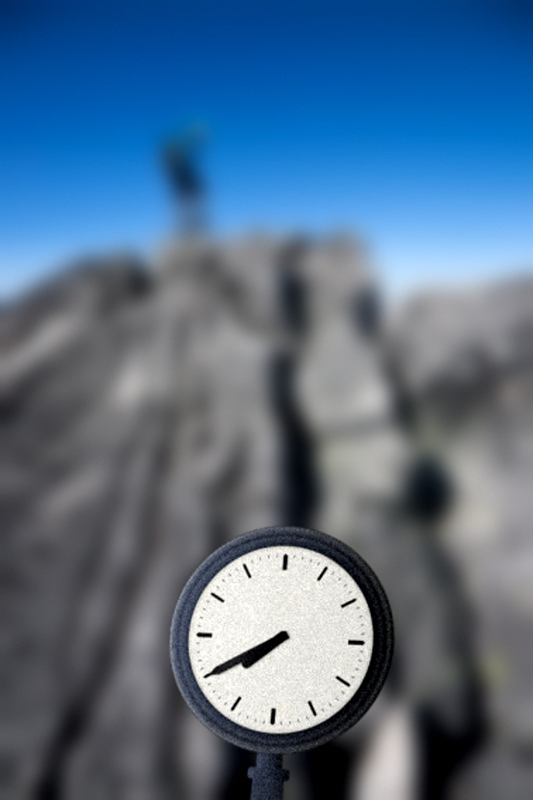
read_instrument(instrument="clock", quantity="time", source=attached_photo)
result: 7:40
